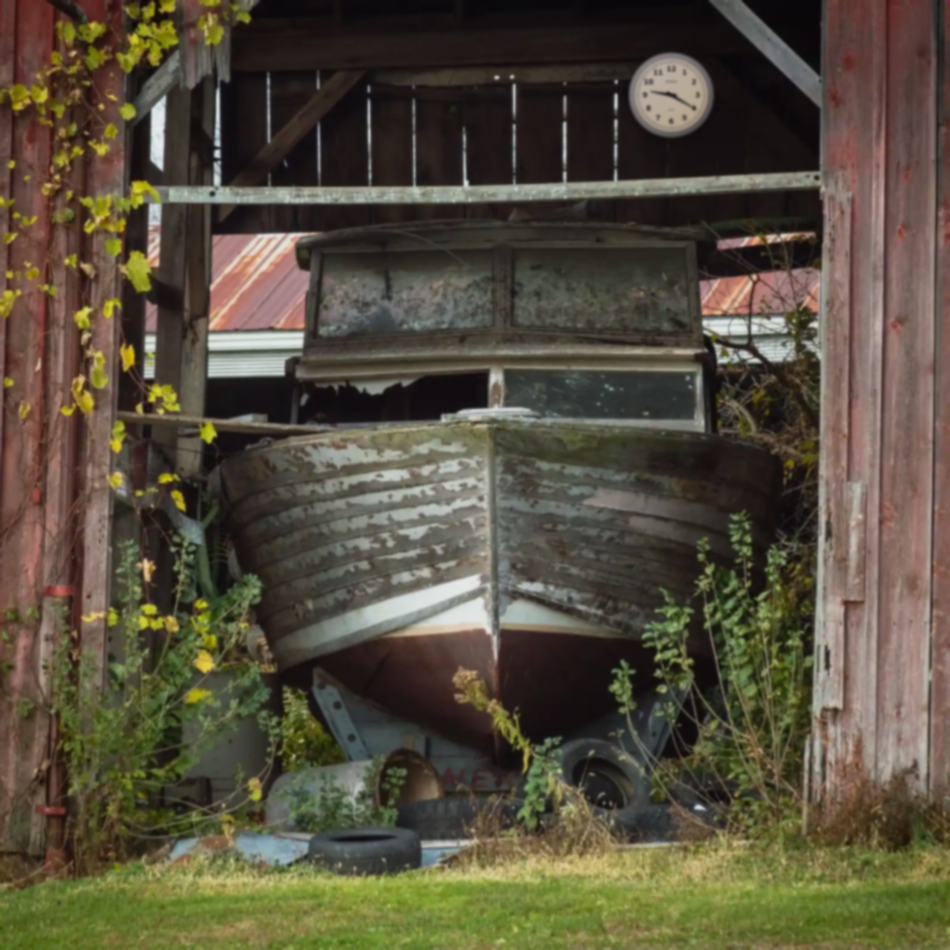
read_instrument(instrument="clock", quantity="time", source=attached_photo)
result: 9:20
